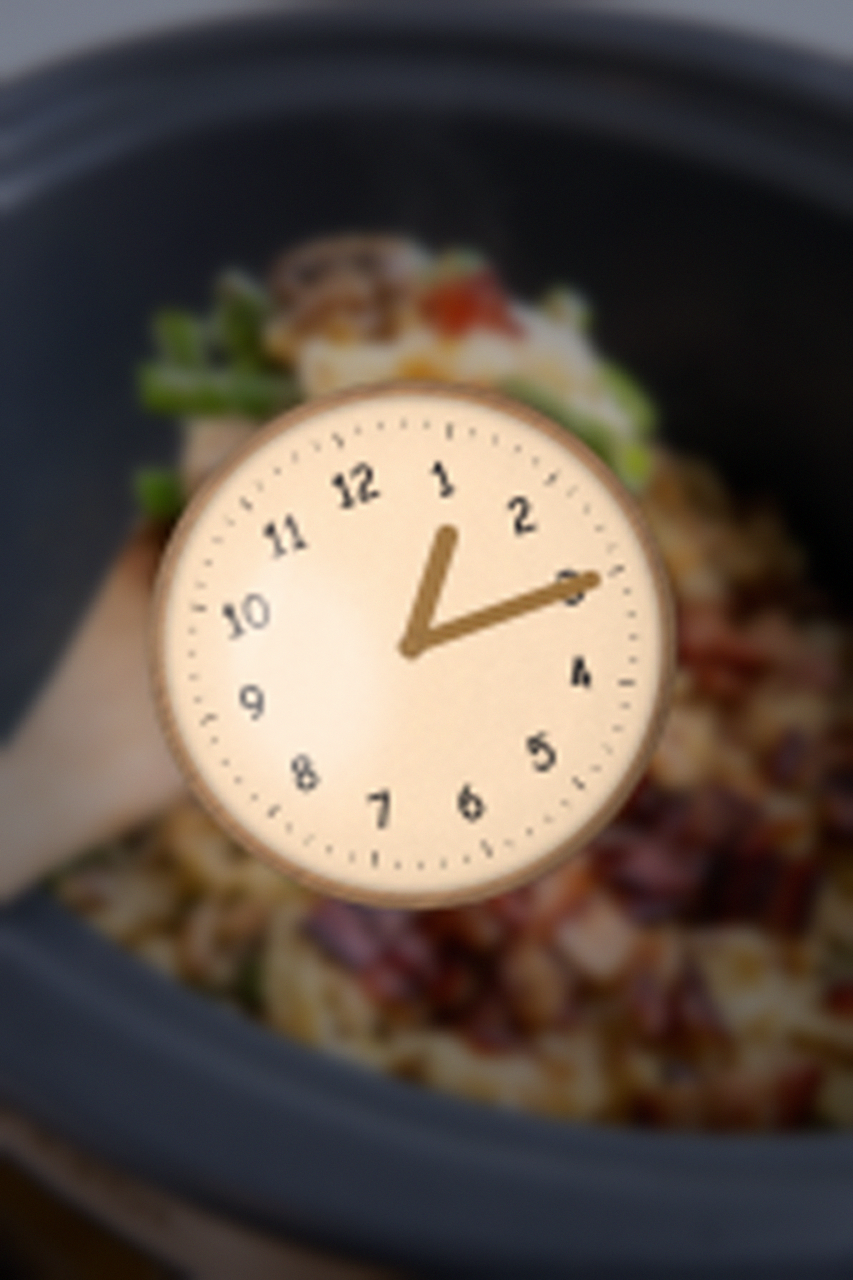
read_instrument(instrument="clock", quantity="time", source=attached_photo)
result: 1:15
